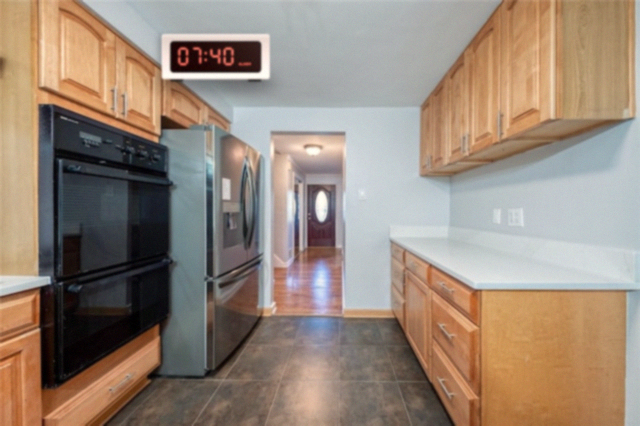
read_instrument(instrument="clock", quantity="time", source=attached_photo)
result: 7:40
